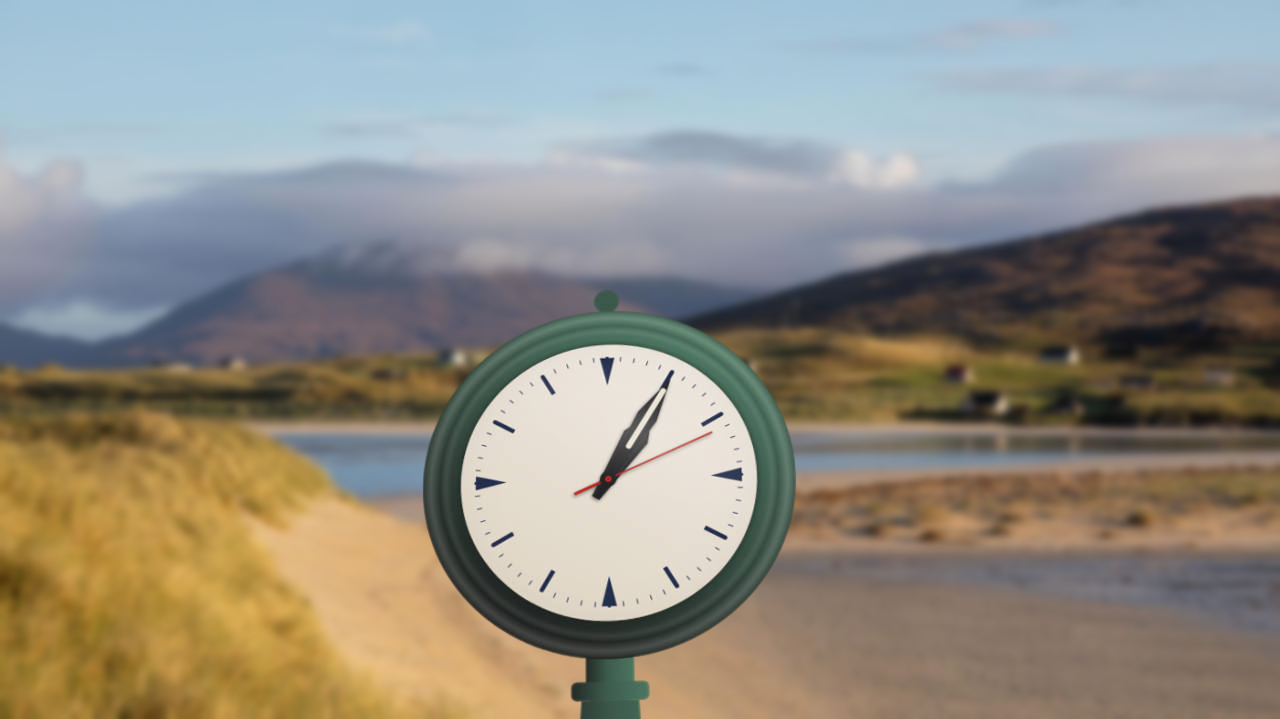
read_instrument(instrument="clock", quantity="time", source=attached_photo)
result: 1:05:11
